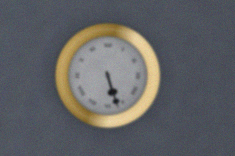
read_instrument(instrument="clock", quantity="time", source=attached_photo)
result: 5:27
